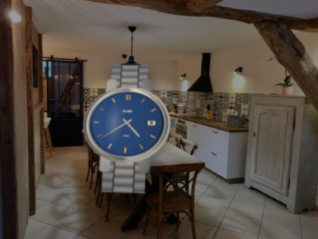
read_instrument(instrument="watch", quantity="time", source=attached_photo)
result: 4:39
